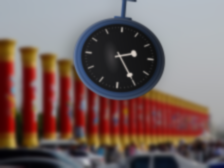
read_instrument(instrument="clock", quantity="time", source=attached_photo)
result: 2:25
